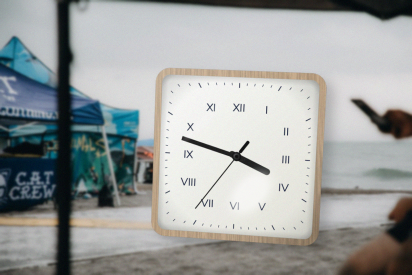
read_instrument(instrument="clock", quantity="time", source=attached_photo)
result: 3:47:36
